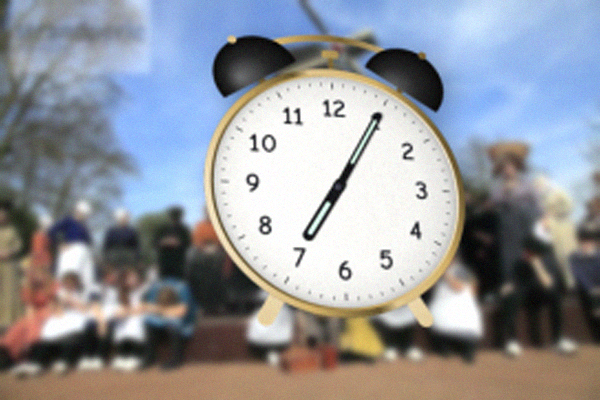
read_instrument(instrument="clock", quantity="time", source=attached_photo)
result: 7:05
